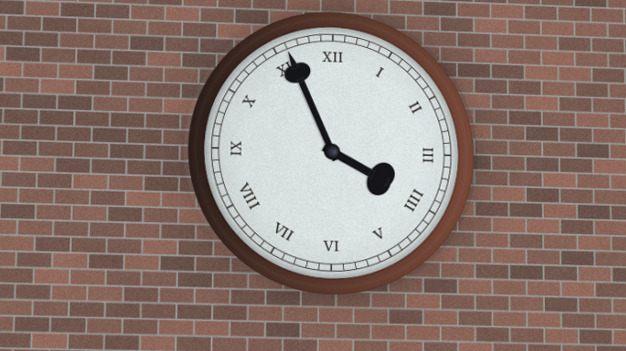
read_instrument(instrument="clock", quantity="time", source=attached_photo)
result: 3:56
